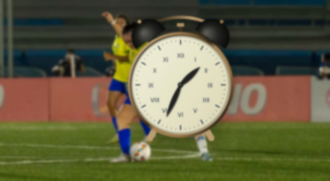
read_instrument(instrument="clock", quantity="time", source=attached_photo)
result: 1:34
